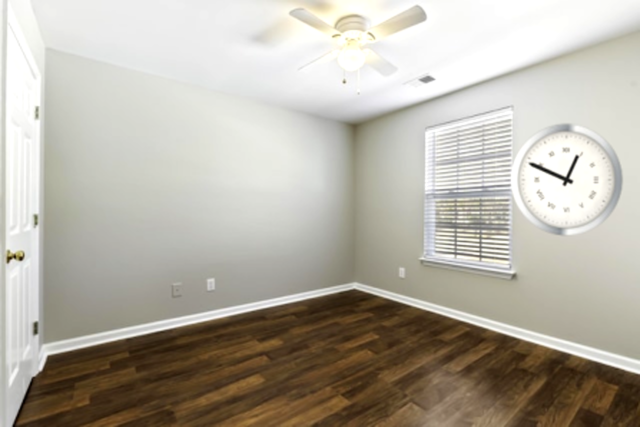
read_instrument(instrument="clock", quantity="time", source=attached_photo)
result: 12:49
